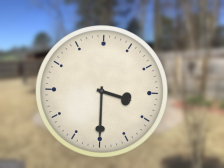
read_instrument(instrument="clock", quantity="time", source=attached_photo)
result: 3:30
